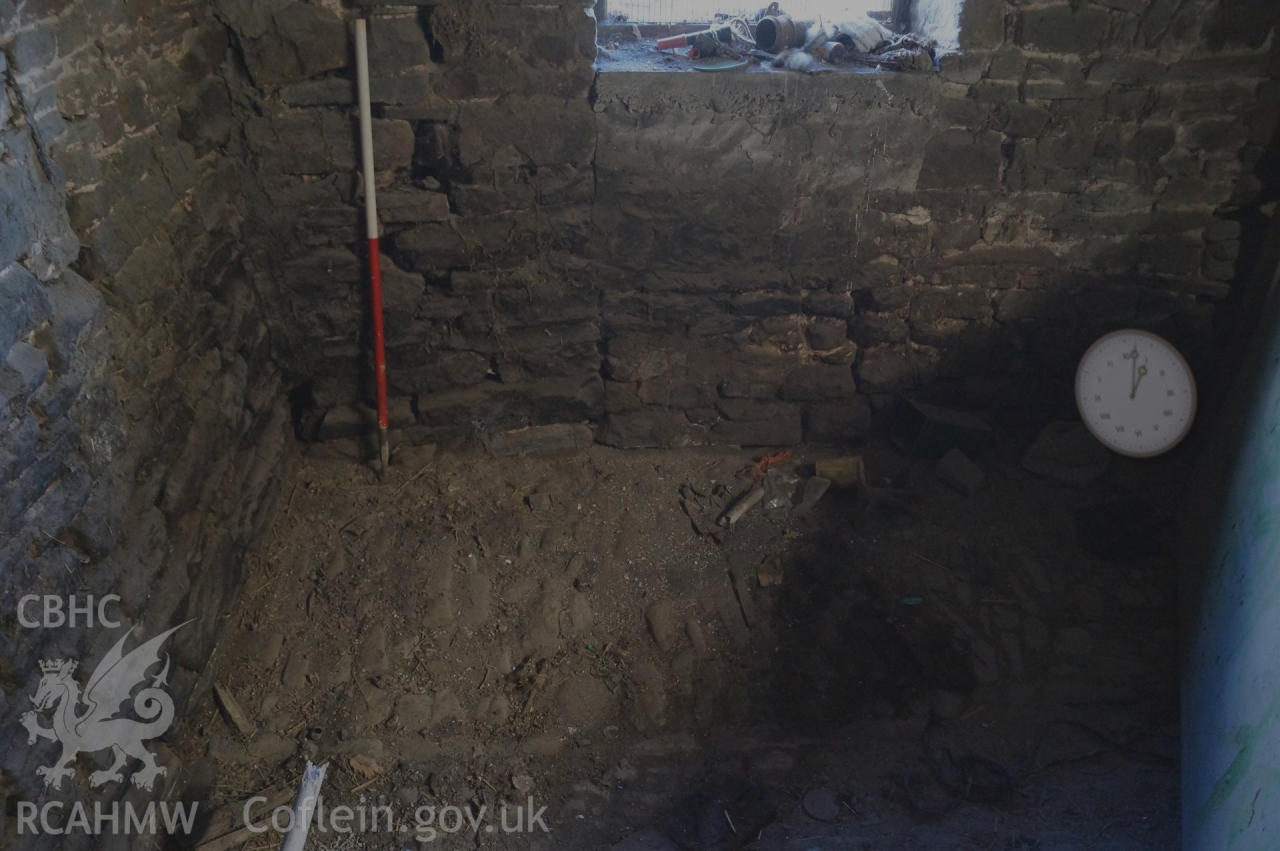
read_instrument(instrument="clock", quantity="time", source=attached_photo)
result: 1:02
